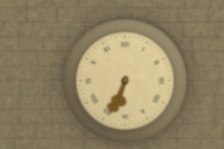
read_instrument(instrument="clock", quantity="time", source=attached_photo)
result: 6:34
